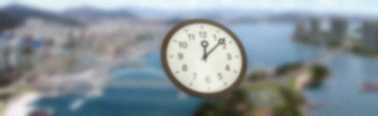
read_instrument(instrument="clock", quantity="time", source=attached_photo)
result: 12:08
